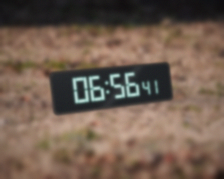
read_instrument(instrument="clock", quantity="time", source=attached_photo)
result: 6:56:41
